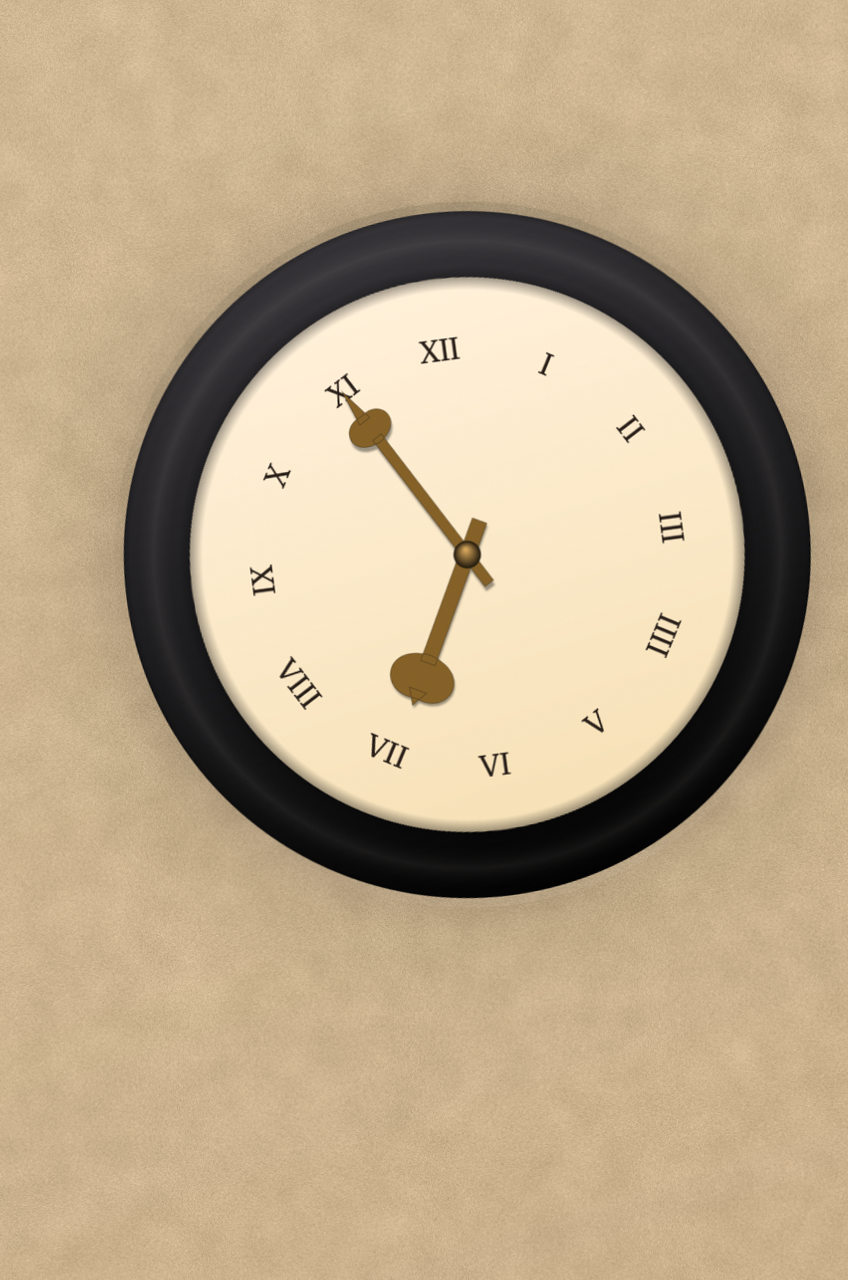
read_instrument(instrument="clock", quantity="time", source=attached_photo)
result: 6:55
